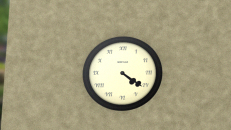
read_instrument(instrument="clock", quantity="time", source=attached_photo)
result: 4:21
